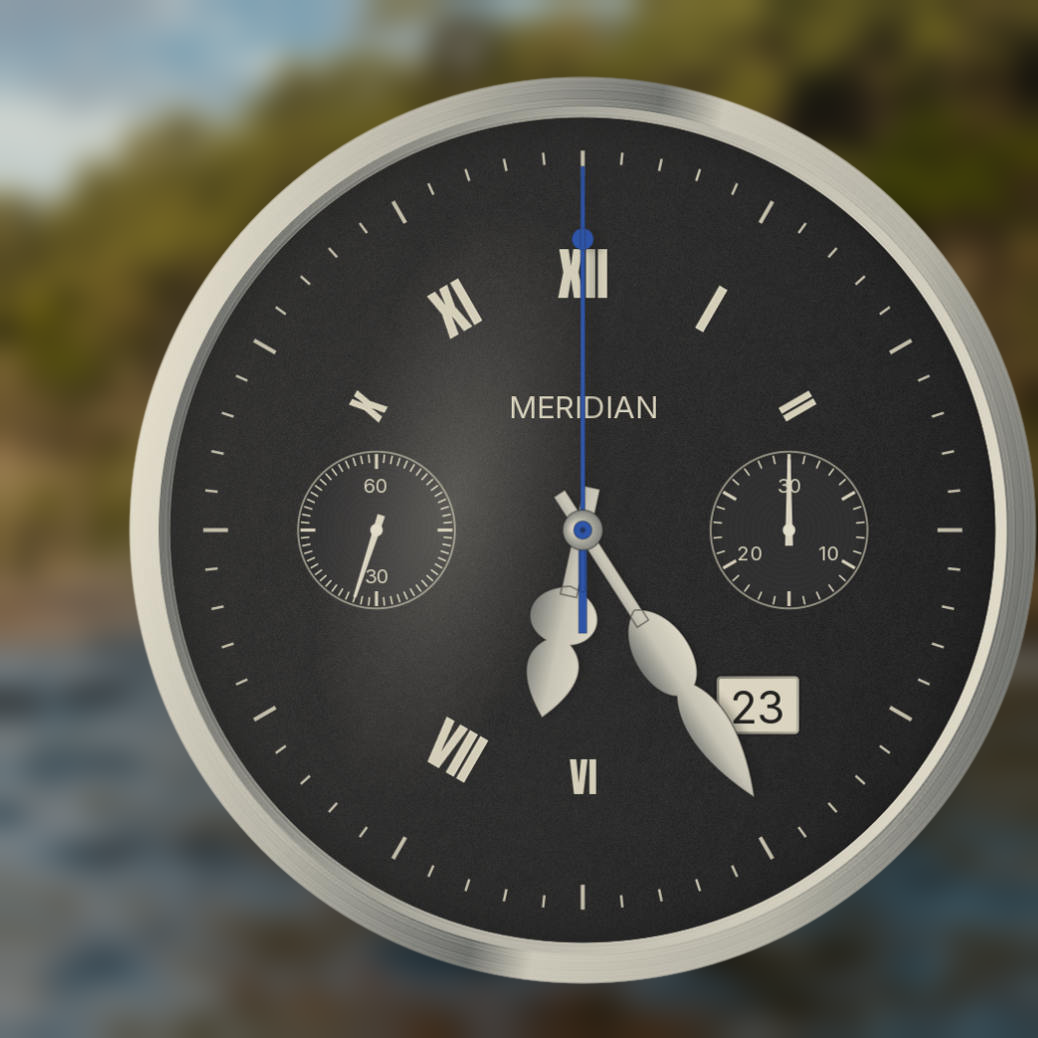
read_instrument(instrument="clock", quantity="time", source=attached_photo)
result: 6:24:33
